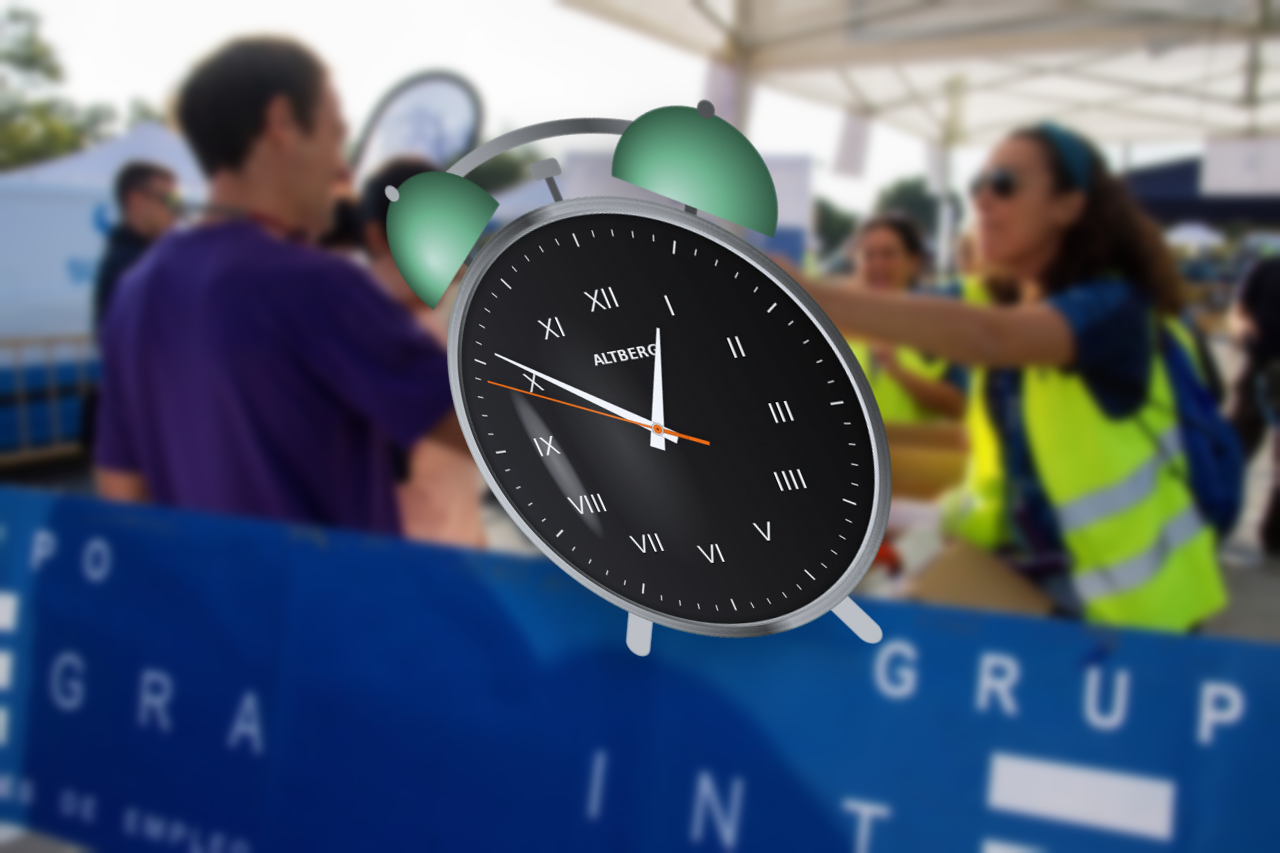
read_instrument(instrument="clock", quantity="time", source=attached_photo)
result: 12:50:49
